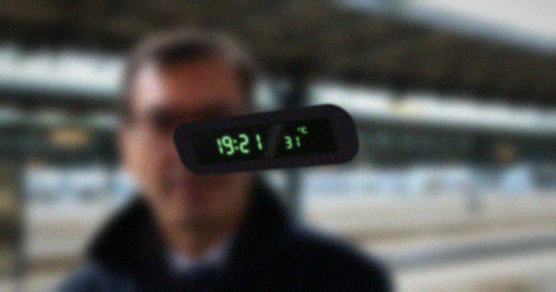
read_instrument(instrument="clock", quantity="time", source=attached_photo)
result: 19:21
